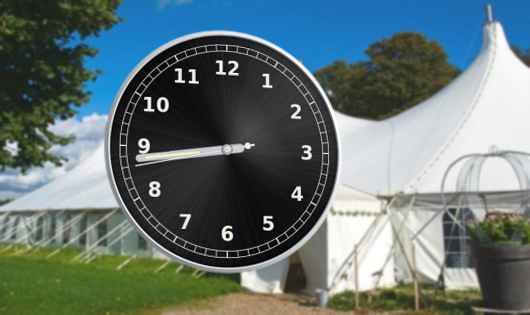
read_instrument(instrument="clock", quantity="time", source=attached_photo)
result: 8:43:43
